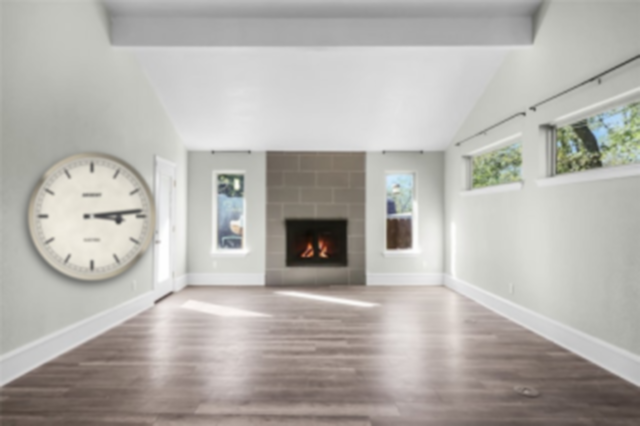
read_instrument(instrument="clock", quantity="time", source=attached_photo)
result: 3:14
